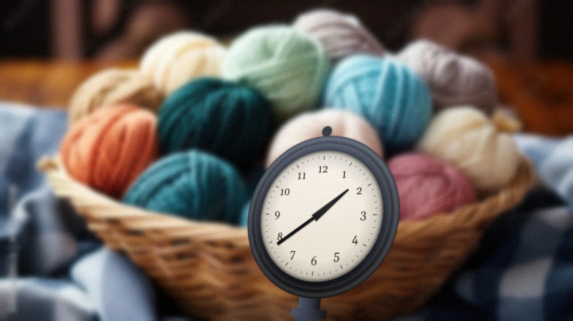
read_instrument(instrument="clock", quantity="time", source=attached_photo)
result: 1:39
